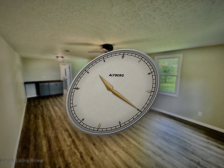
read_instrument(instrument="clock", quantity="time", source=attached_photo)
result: 10:20
